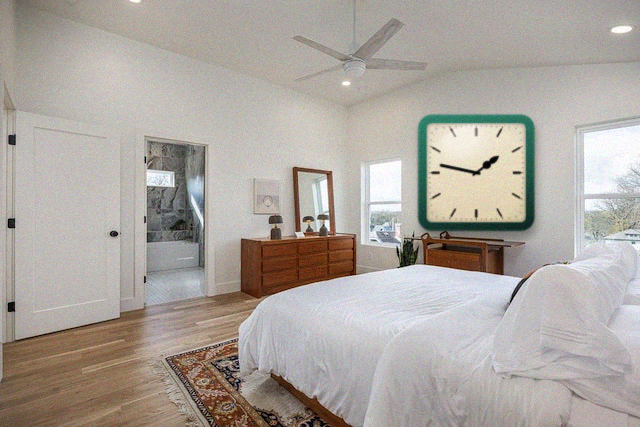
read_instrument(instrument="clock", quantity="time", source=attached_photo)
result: 1:47
